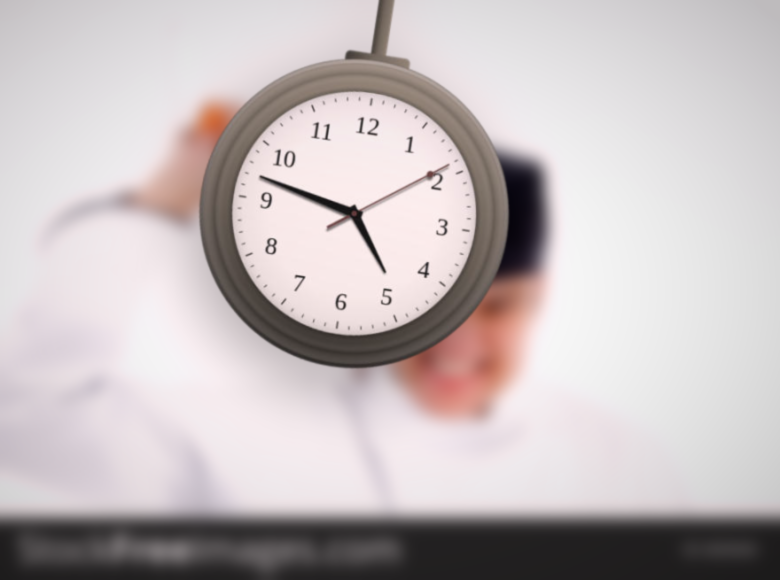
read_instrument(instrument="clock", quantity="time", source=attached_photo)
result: 4:47:09
